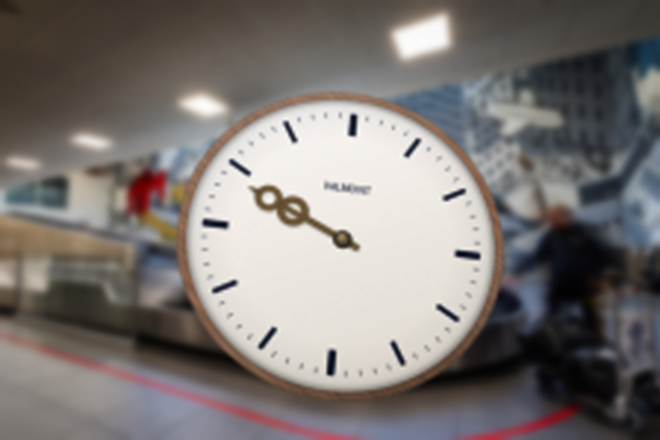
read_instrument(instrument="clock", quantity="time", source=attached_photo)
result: 9:49
